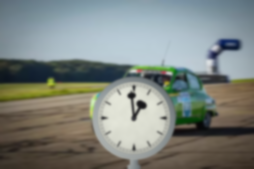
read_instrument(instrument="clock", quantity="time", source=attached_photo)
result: 12:59
